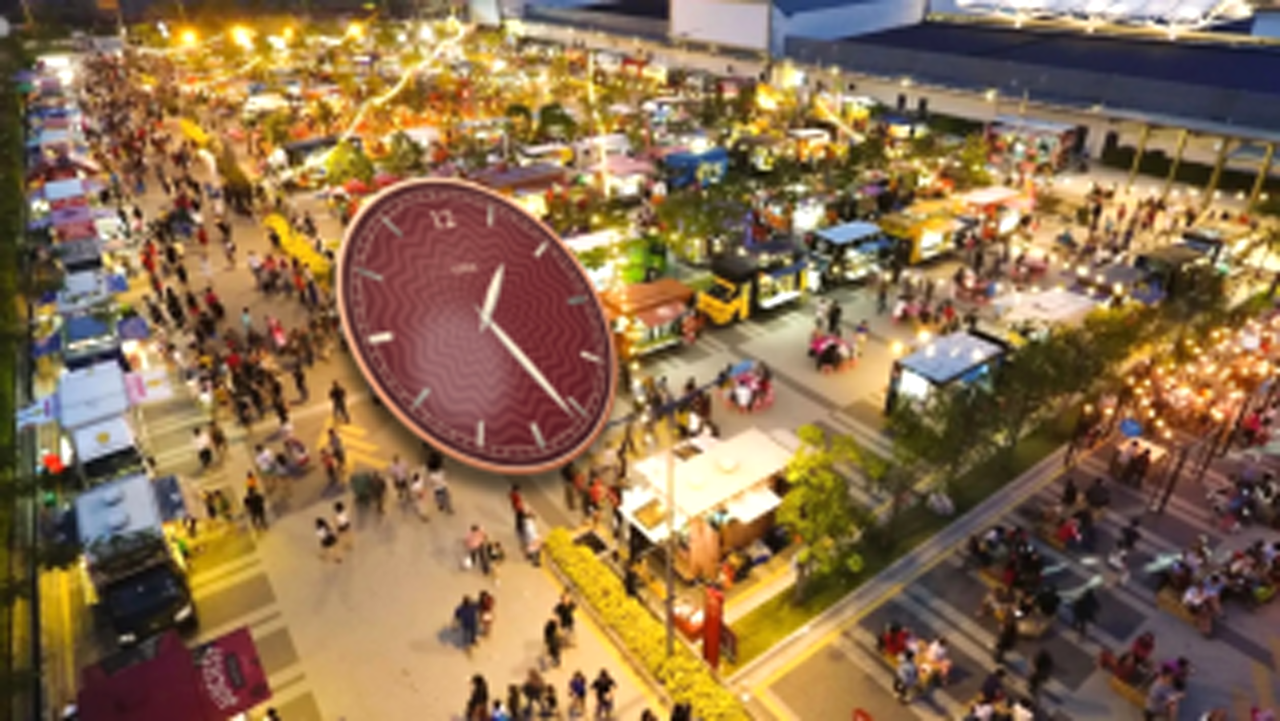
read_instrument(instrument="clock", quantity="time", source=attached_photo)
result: 1:26
